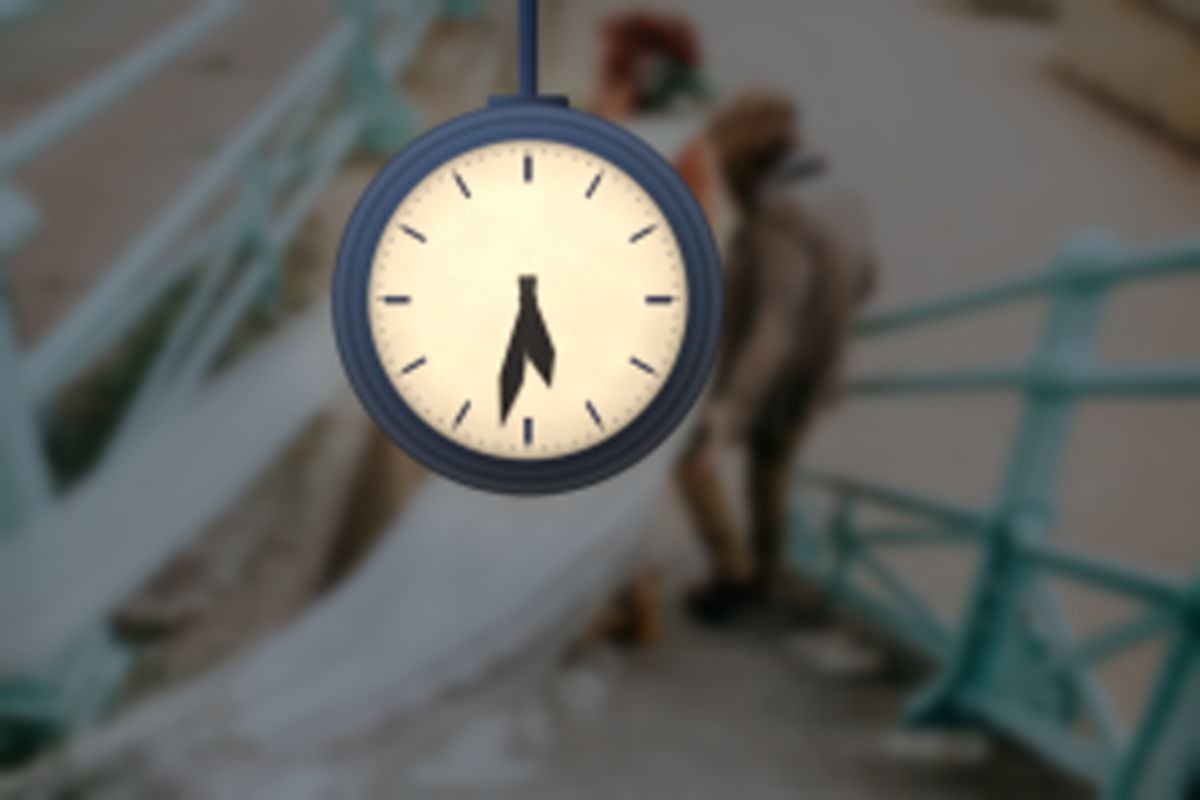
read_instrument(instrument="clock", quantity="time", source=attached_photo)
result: 5:32
